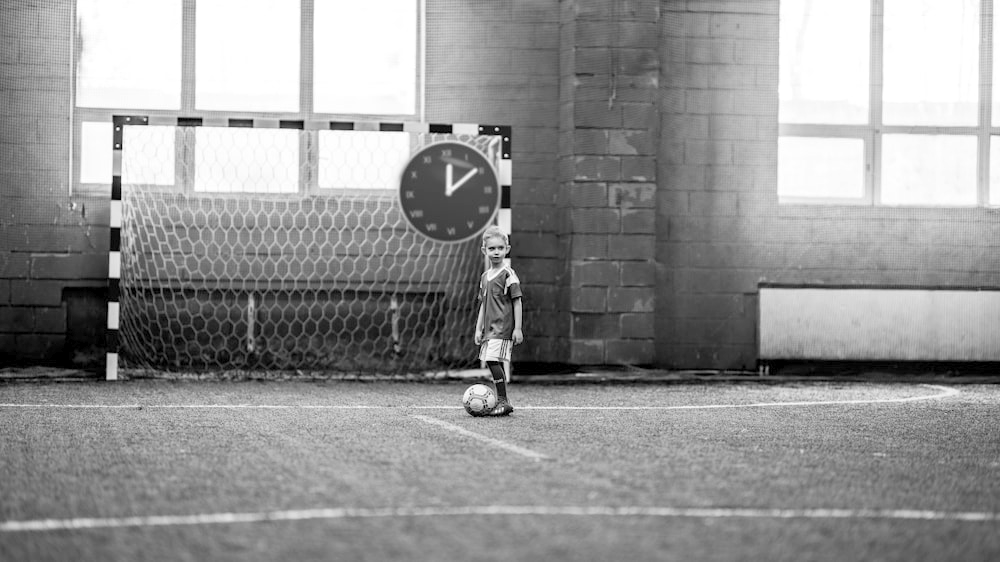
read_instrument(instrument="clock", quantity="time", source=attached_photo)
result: 12:09
